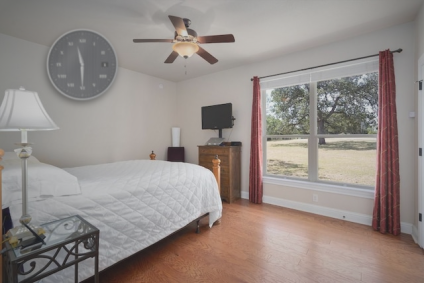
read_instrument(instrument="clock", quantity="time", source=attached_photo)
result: 11:30
